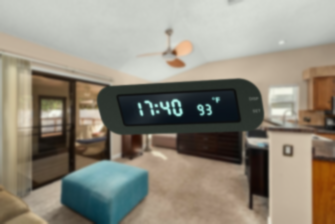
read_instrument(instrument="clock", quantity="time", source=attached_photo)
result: 17:40
